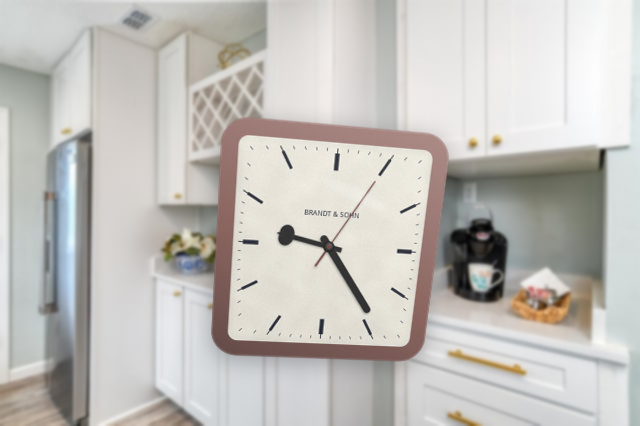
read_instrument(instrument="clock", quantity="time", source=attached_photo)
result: 9:24:05
